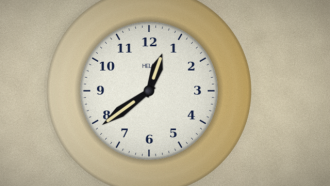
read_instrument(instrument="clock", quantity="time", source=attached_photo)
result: 12:39
